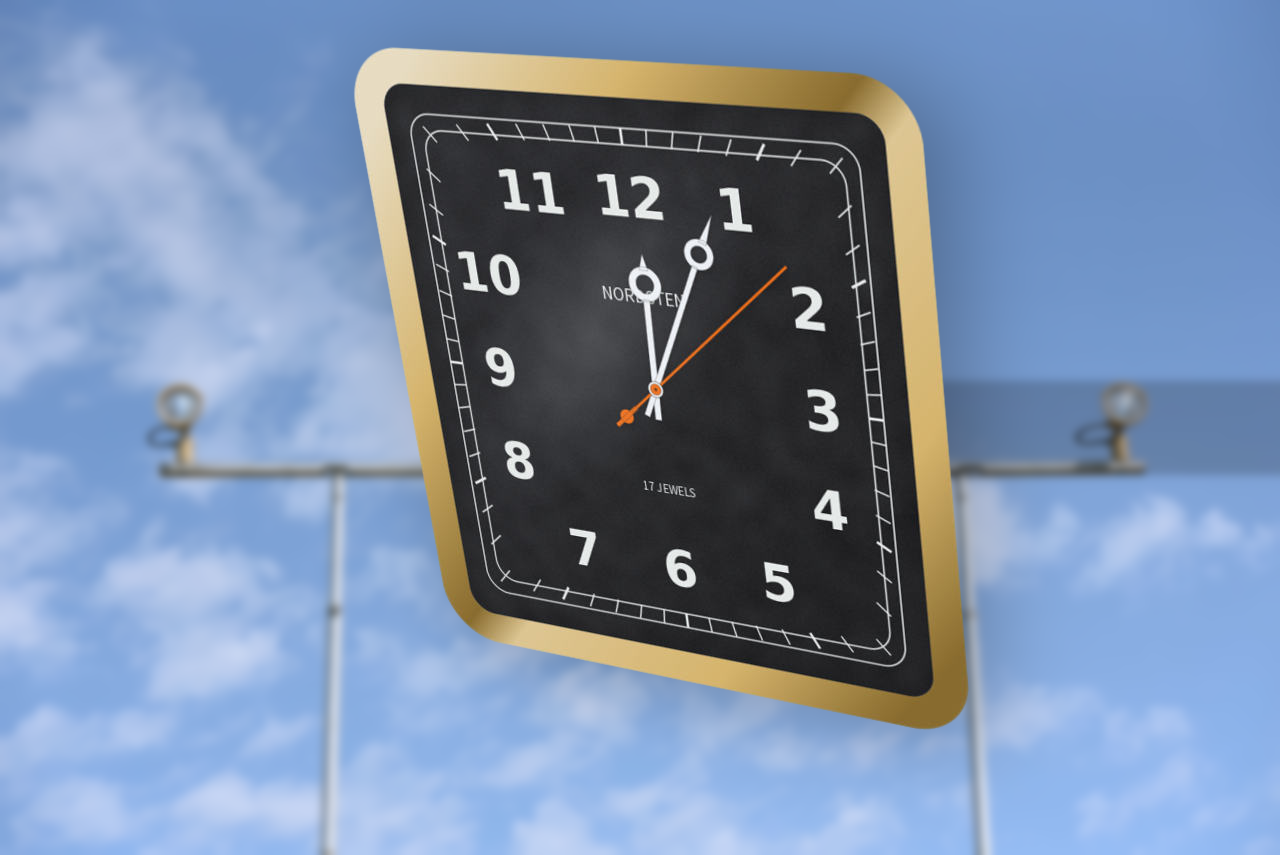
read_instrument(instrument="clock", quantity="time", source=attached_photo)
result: 12:04:08
